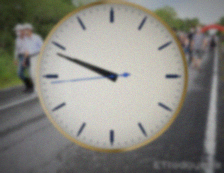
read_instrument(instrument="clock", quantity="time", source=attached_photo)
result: 9:48:44
